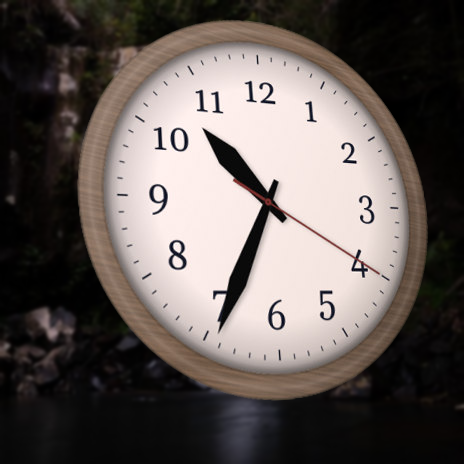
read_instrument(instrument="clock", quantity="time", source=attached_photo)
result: 10:34:20
